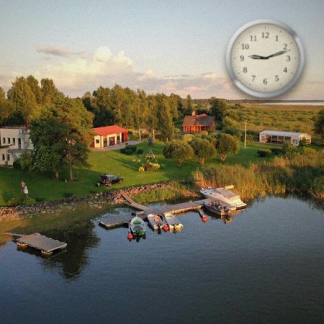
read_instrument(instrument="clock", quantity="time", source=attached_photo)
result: 9:12
